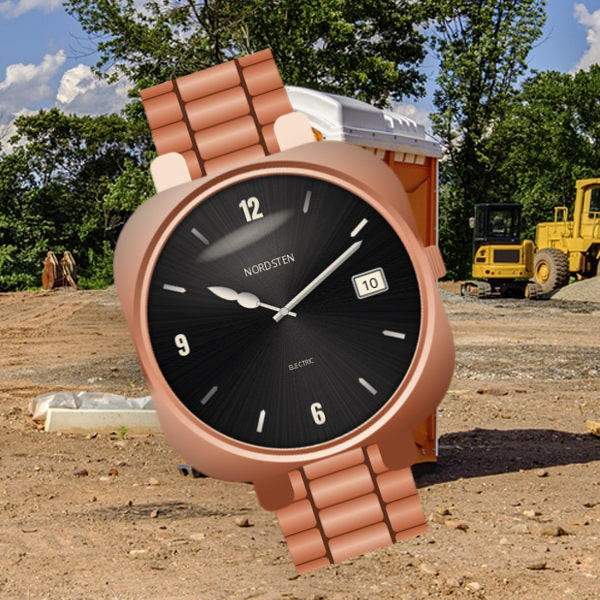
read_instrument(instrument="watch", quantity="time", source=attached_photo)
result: 10:11
